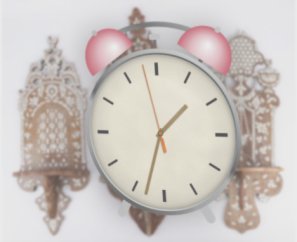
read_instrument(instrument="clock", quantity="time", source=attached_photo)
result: 1:32:58
